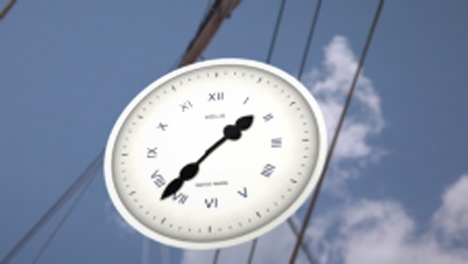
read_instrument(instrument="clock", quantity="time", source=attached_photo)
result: 1:37
